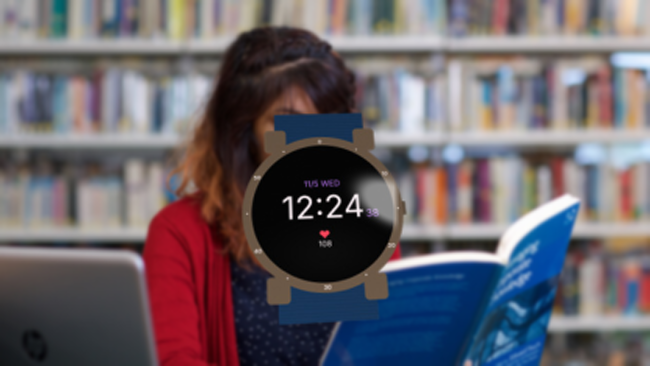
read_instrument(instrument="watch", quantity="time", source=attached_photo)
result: 12:24
